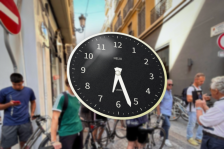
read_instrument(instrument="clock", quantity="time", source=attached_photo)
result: 6:27
